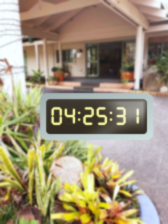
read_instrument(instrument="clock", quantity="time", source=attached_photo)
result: 4:25:31
